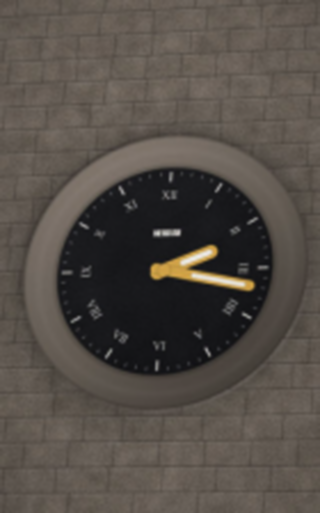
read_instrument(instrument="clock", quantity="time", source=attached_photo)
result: 2:17
